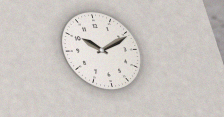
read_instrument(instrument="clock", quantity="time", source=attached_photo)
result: 10:11
